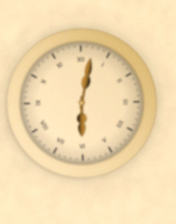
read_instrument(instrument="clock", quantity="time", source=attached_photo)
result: 6:02
